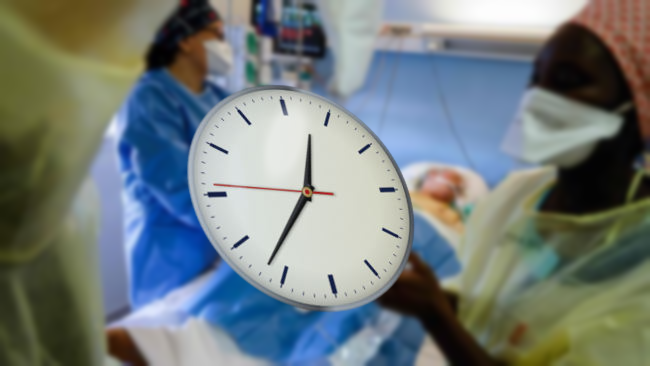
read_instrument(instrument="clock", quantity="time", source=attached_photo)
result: 12:36:46
